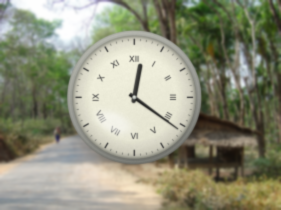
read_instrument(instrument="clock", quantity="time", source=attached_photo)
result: 12:21
